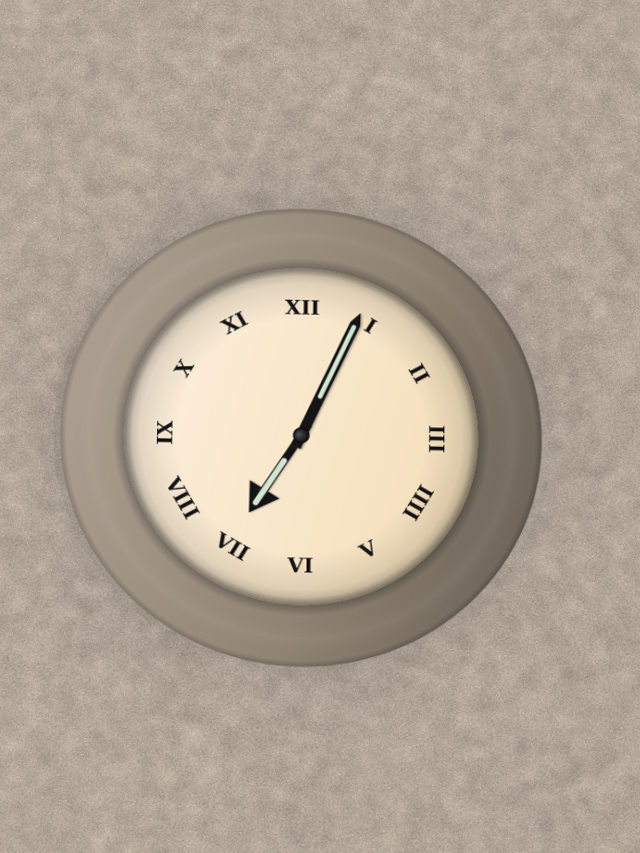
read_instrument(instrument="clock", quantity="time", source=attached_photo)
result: 7:04
